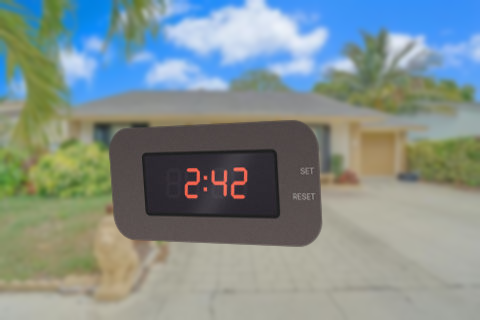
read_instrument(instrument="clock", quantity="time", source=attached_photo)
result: 2:42
